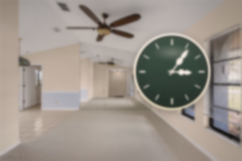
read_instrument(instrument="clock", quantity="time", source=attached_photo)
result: 3:06
